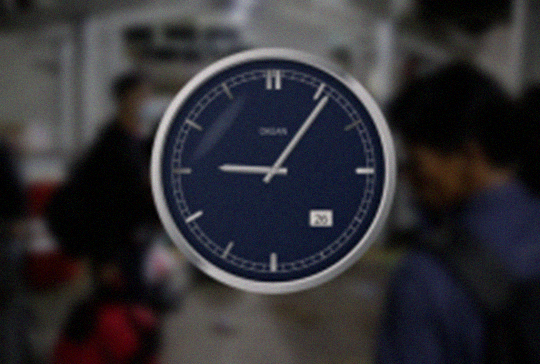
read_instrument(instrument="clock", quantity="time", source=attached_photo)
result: 9:06
